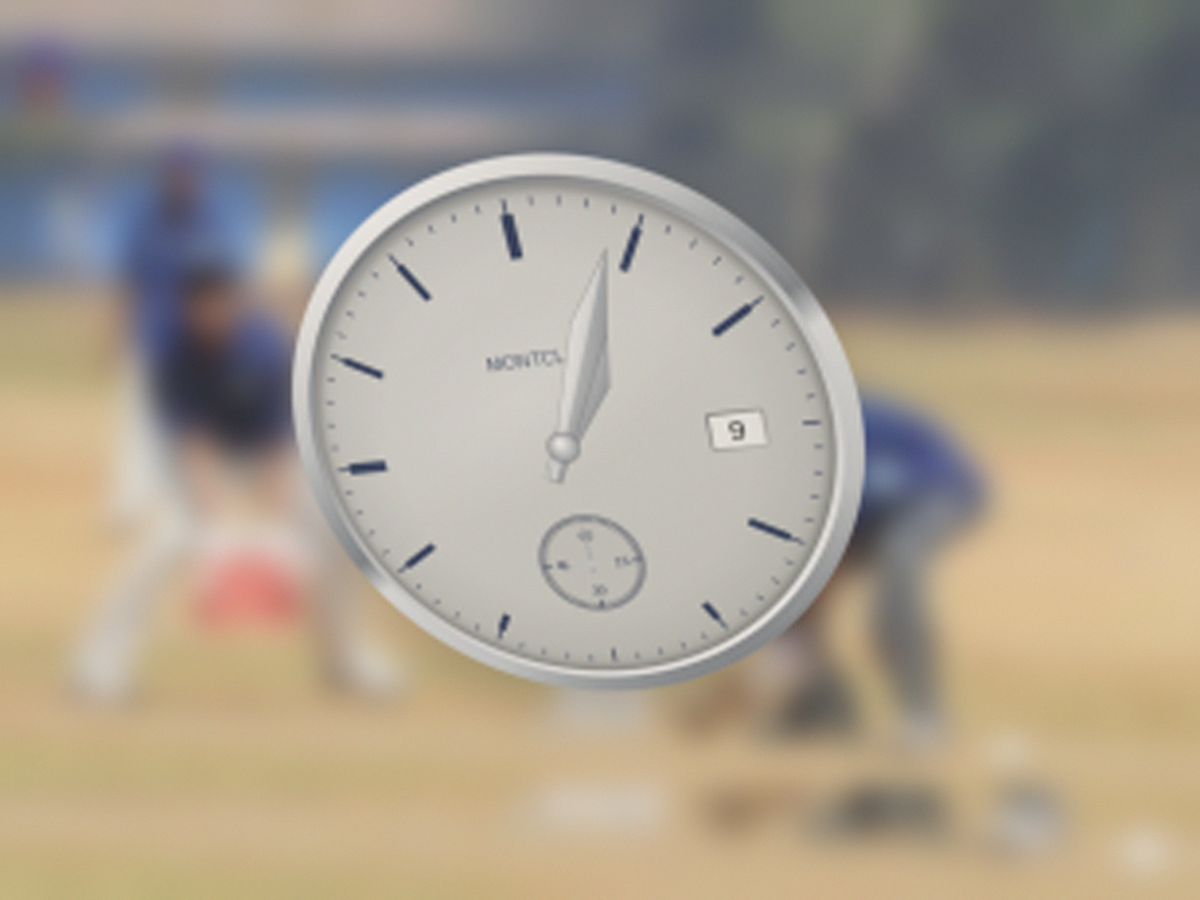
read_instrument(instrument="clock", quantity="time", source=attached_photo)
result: 1:04
